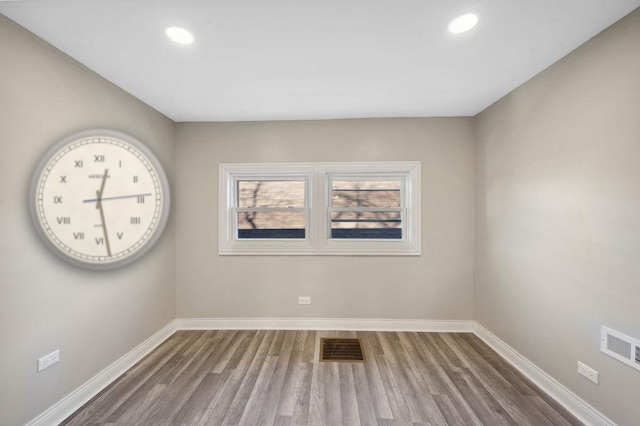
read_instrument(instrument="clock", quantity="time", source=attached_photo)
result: 12:28:14
